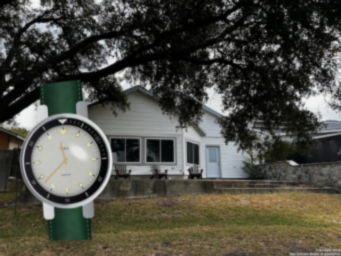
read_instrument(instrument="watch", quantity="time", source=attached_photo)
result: 11:38
